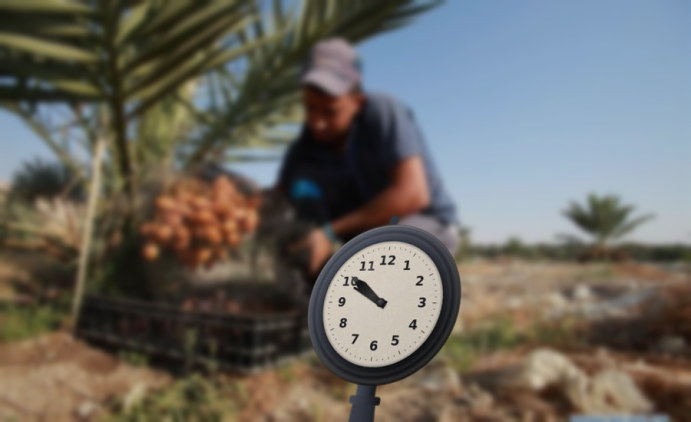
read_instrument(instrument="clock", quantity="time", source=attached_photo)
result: 9:51
